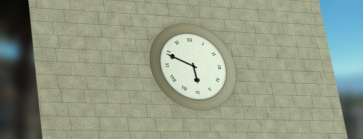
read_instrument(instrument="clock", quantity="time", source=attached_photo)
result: 5:49
